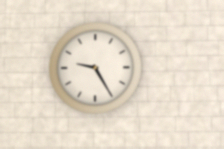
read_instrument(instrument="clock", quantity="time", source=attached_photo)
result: 9:25
